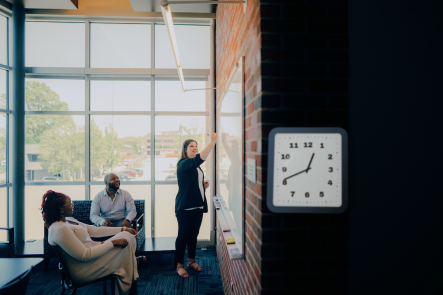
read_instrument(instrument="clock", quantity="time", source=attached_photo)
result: 12:41
